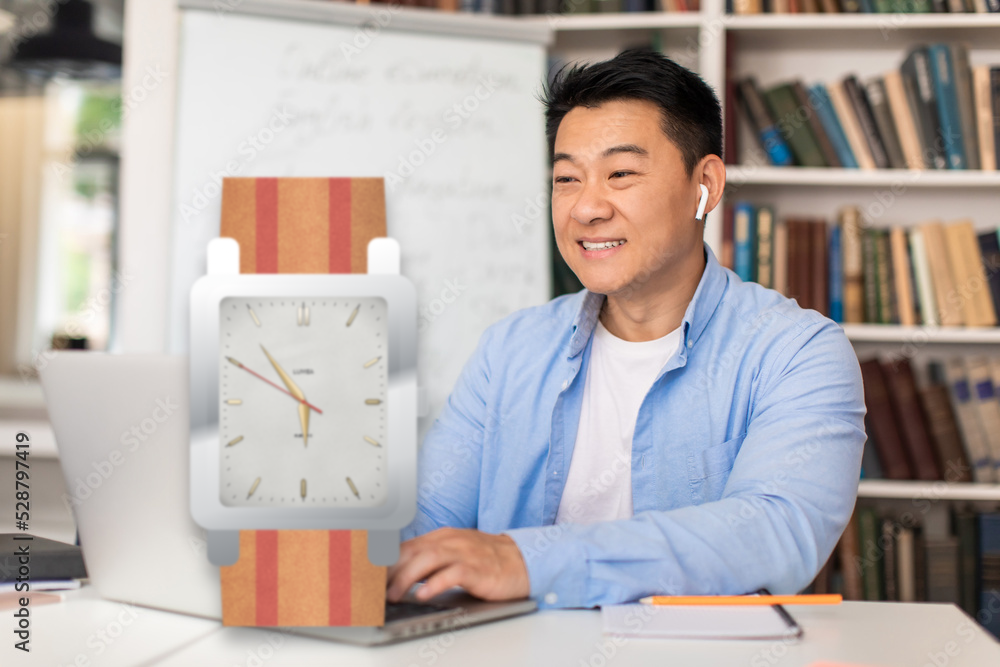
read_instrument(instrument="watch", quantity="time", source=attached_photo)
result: 5:53:50
